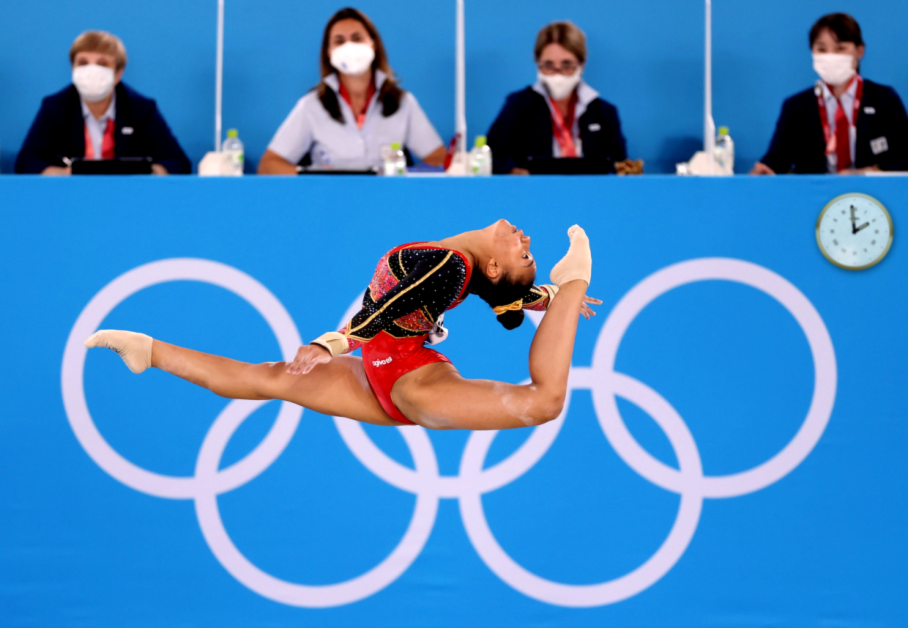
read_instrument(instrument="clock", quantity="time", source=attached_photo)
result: 1:59
